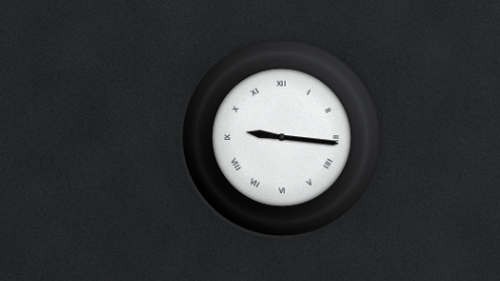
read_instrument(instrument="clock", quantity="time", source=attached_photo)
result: 9:16
